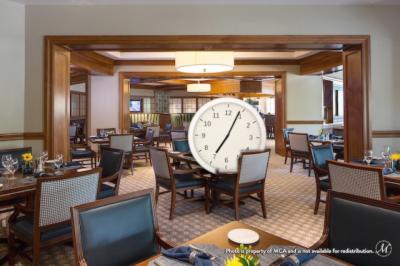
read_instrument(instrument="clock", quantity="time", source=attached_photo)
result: 7:04
